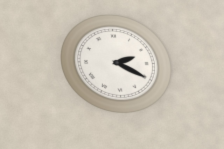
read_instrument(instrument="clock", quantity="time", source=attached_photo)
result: 2:20
